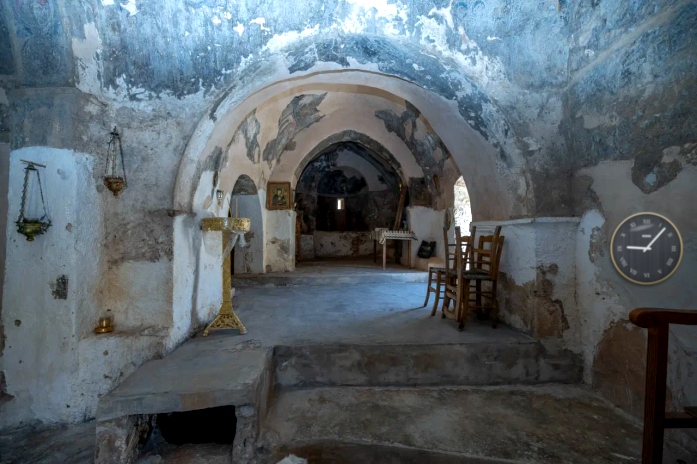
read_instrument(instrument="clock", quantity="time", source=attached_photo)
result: 9:07
